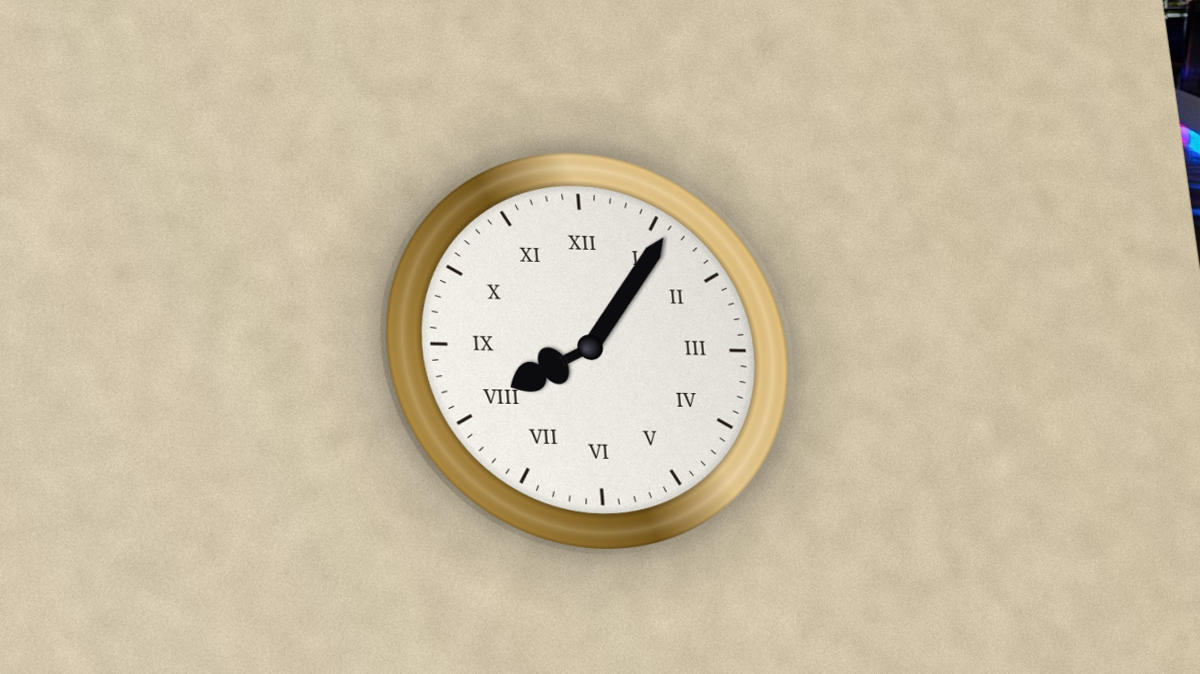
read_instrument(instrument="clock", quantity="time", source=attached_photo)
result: 8:06
